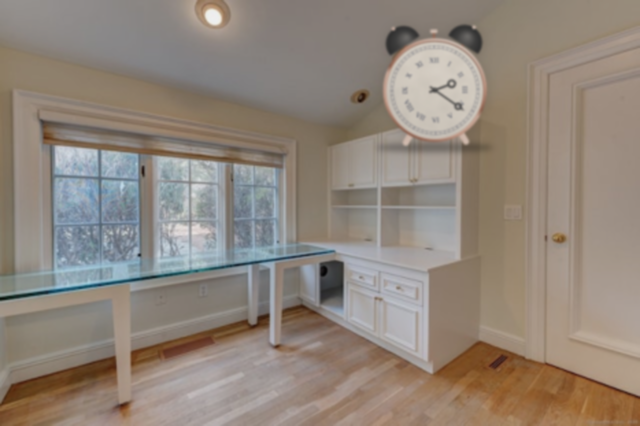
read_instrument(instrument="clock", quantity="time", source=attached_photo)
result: 2:21
